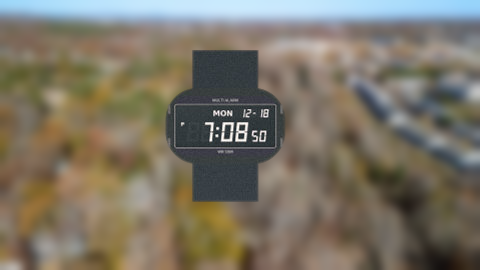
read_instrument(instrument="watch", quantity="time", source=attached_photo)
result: 7:08:50
